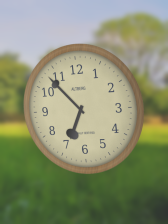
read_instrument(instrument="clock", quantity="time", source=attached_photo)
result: 6:53
